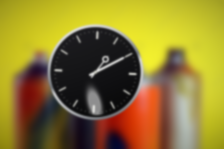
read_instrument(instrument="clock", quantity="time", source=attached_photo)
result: 1:10
